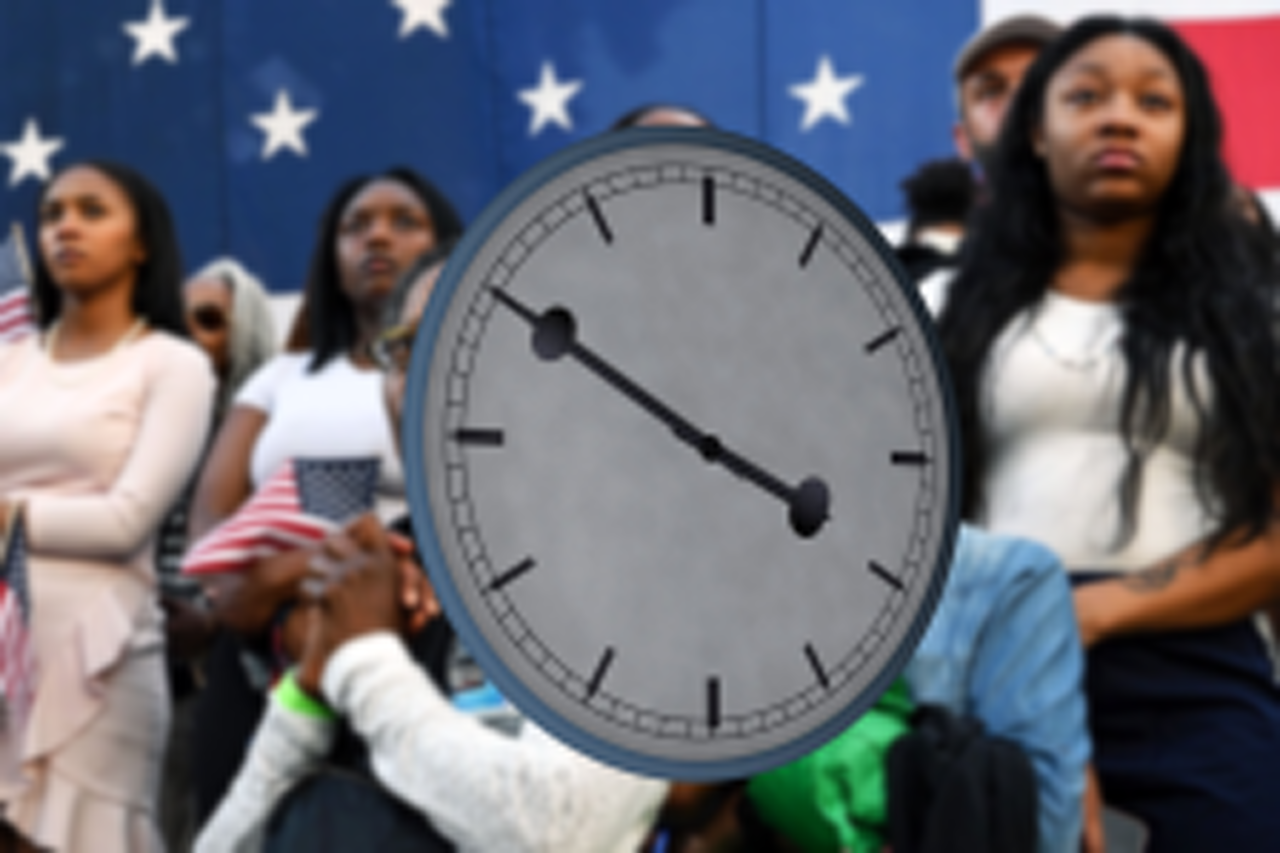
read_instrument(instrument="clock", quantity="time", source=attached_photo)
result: 3:50
